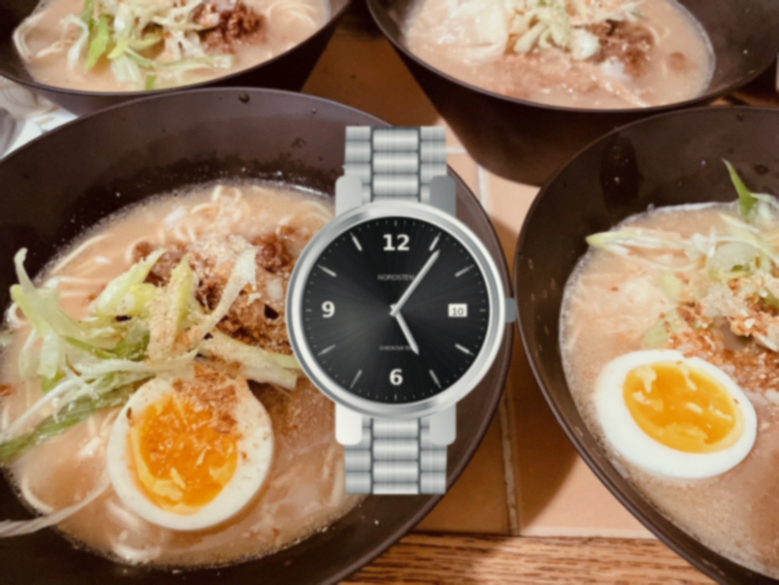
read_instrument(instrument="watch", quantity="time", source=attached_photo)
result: 5:06
